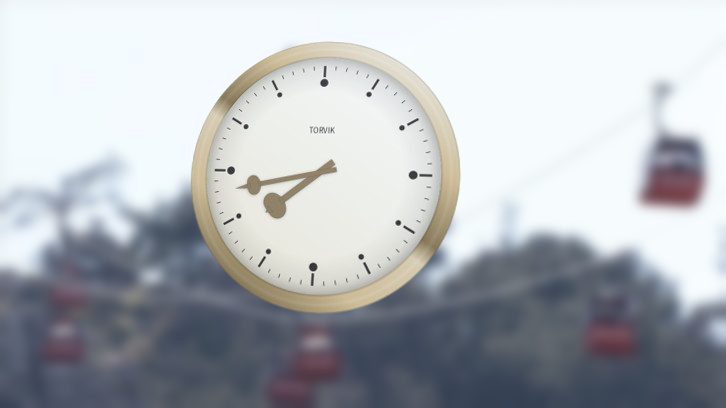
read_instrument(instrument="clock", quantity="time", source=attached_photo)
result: 7:43
